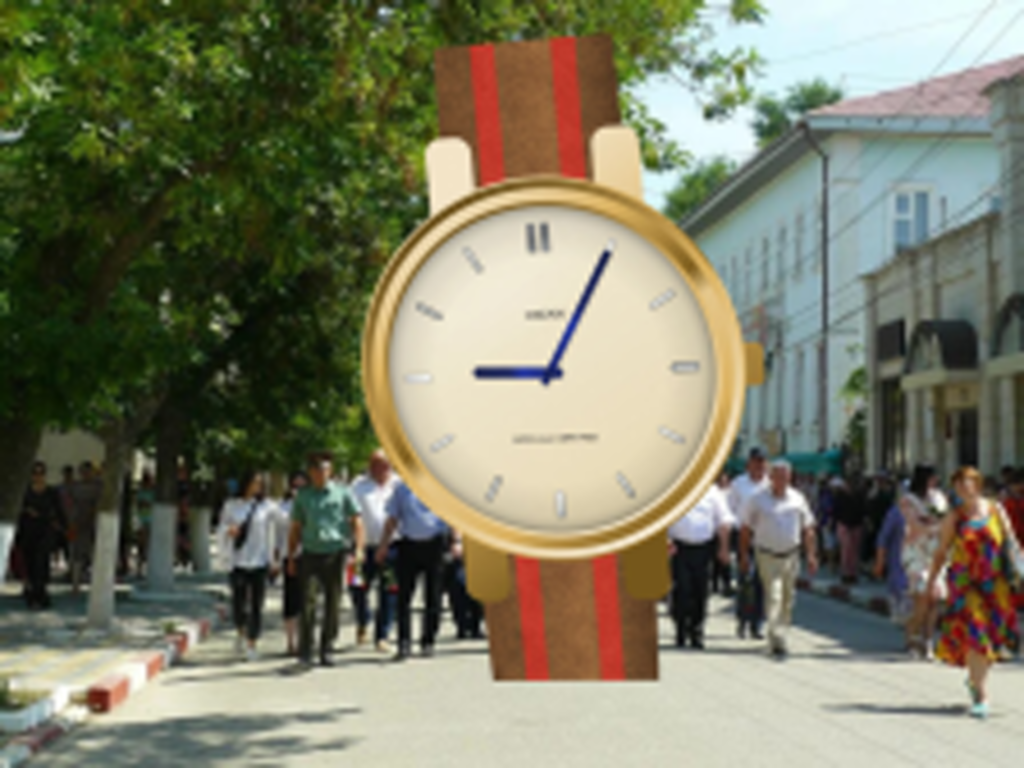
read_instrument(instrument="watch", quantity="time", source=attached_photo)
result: 9:05
